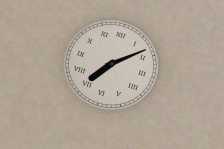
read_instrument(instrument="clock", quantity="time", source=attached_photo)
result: 7:08
